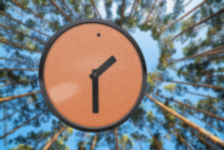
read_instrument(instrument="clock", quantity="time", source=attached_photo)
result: 1:29
